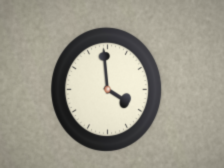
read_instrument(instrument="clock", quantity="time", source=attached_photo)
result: 3:59
